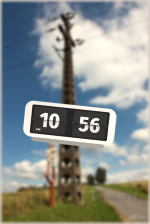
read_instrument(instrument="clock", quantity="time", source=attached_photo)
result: 10:56
